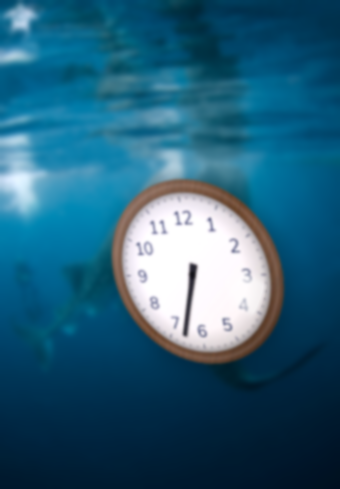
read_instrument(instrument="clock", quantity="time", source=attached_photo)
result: 6:33
